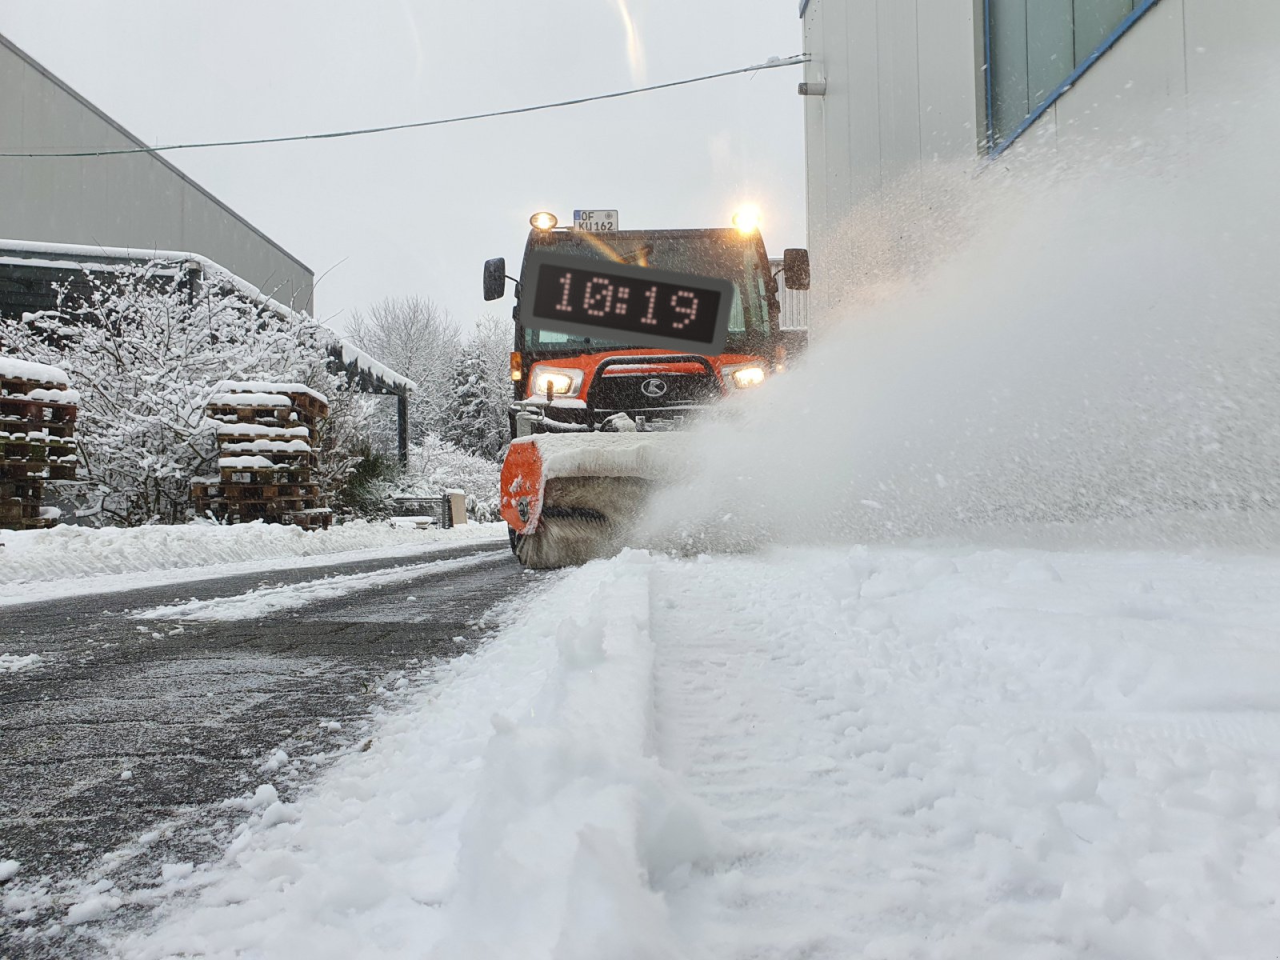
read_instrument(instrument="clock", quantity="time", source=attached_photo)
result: 10:19
